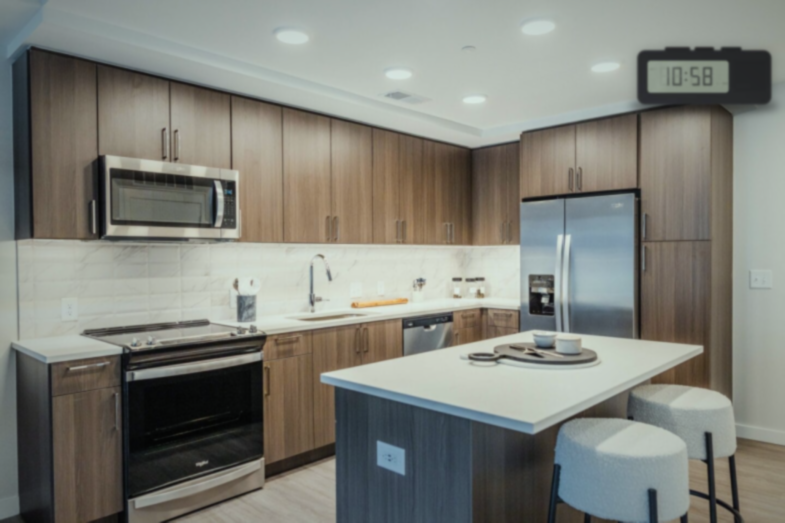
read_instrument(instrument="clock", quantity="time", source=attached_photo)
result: 10:58
